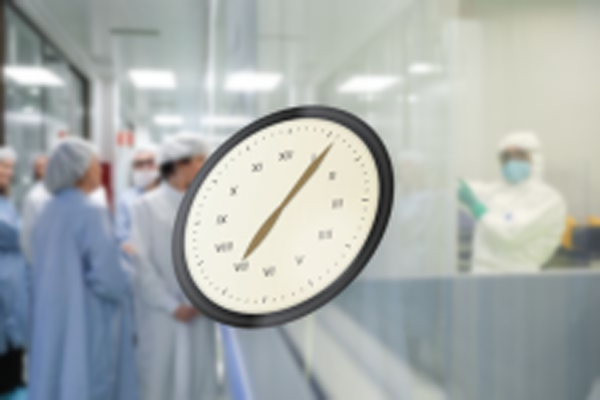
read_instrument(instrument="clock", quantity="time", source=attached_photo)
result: 7:06
